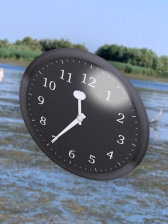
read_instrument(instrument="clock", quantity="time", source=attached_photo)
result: 11:35
